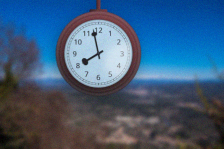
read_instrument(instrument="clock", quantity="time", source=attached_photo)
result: 7:58
